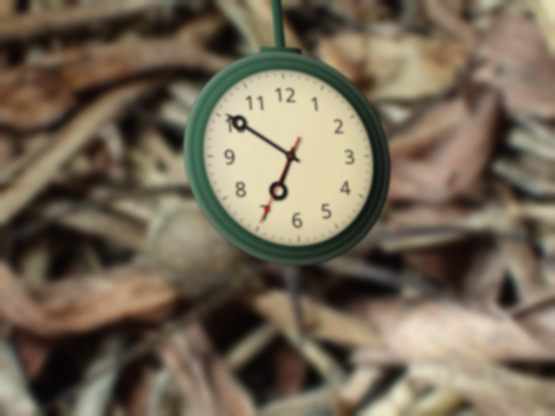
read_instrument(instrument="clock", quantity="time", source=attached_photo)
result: 6:50:35
